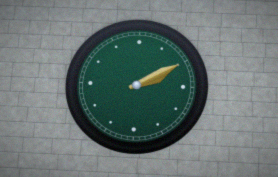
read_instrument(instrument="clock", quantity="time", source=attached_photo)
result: 2:10
